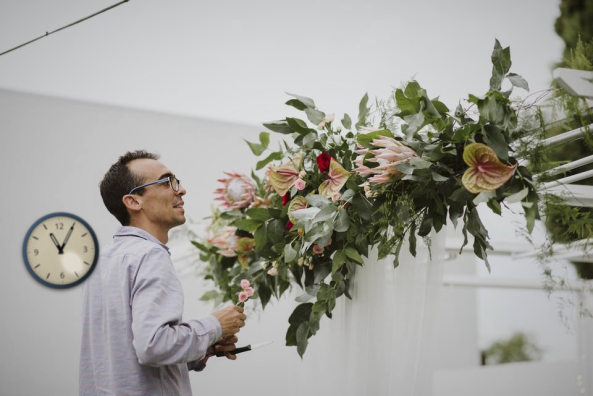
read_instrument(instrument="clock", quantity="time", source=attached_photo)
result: 11:05
